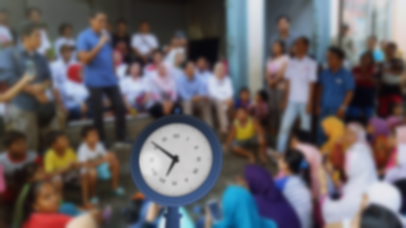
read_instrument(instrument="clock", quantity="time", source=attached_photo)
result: 6:51
